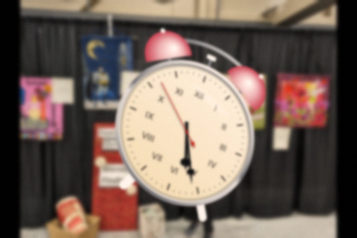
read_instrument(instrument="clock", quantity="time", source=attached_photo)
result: 5:25:52
